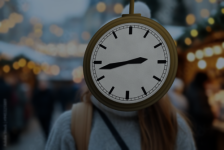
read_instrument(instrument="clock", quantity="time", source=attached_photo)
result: 2:43
